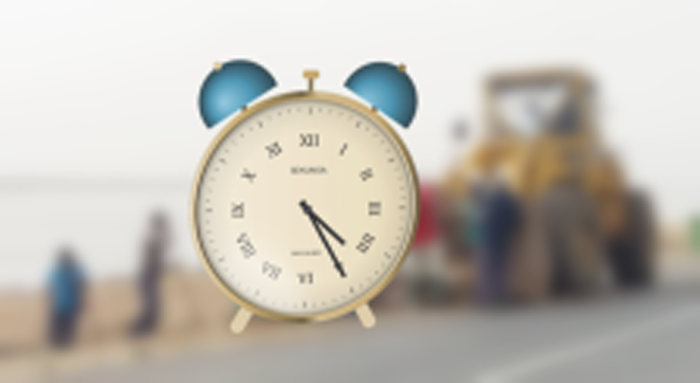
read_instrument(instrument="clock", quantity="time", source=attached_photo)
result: 4:25
